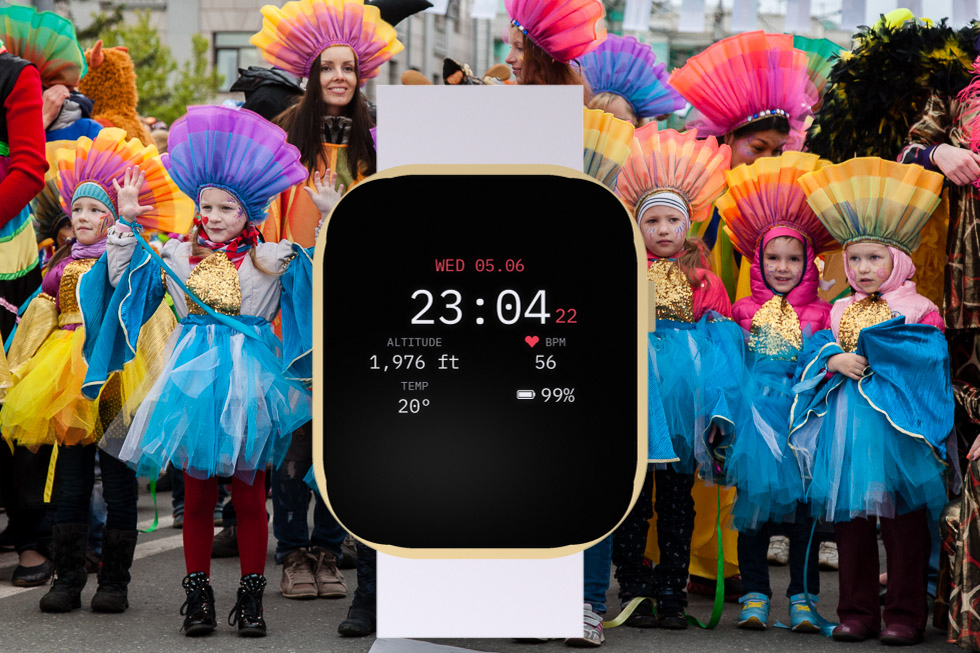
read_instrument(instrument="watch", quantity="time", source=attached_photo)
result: 23:04:22
